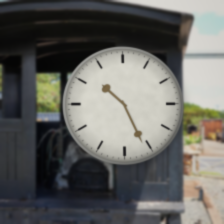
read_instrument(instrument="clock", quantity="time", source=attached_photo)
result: 10:26
